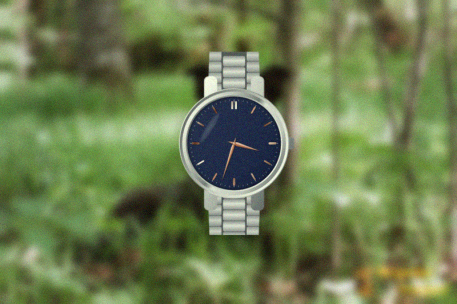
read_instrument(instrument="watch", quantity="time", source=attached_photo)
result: 3:33
